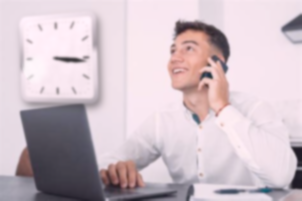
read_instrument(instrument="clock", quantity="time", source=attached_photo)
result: 3:16
